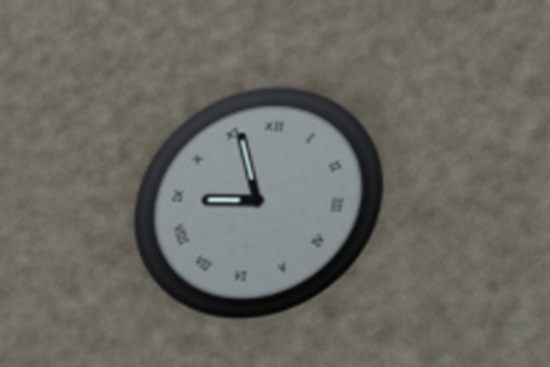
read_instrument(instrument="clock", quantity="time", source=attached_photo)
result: 8:56
